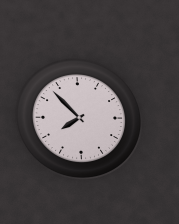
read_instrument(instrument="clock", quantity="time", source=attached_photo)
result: 7:53
